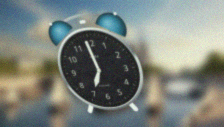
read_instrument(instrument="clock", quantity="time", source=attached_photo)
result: 6:59
